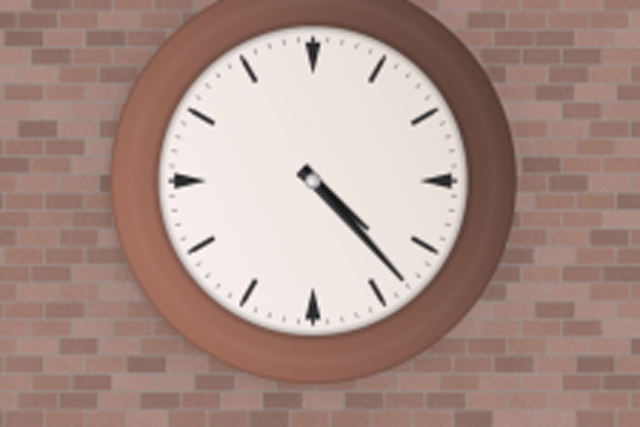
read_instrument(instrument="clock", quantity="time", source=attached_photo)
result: 4:23
